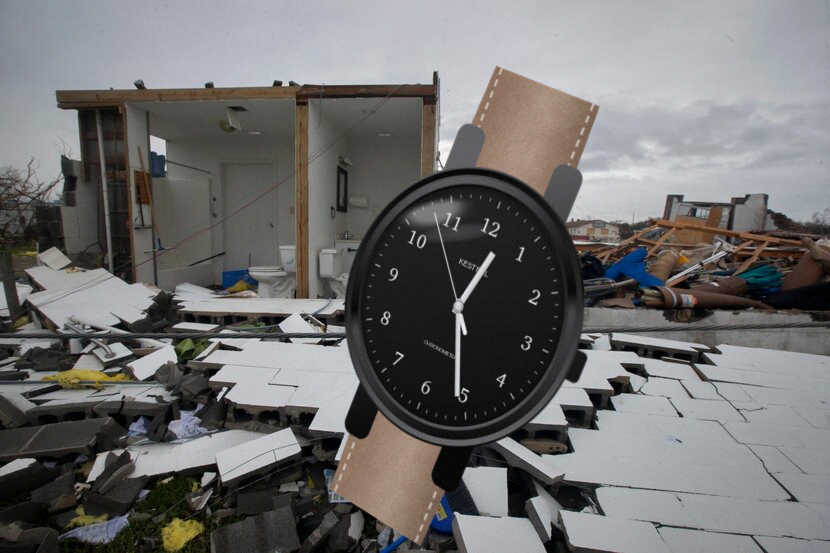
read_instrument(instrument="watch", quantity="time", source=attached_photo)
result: 12:25:53
